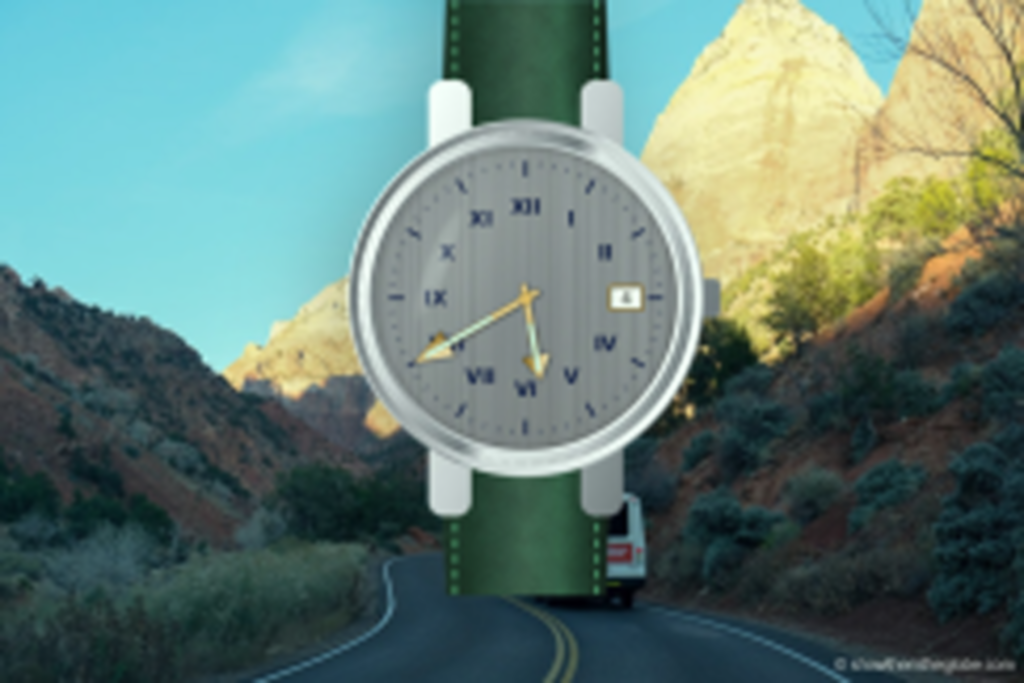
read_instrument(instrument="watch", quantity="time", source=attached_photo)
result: 5:40
